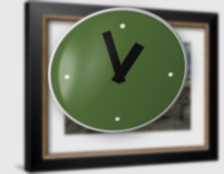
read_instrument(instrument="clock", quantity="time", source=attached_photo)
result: 12:57
